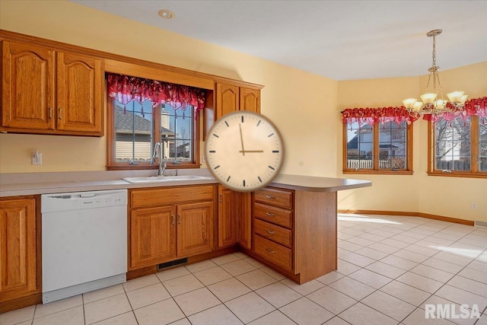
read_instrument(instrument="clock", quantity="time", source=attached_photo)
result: 2:59
